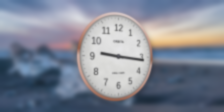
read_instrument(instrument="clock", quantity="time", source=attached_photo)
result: 9:16
